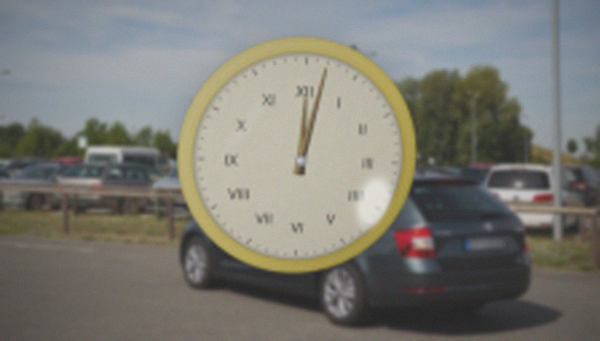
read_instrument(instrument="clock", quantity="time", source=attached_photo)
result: 12:02
